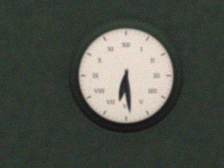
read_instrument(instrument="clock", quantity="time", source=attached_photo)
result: 6:29
